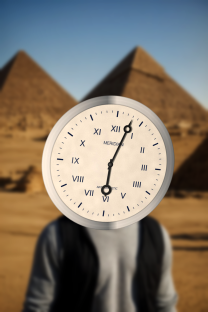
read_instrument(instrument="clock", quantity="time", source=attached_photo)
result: 6:03
